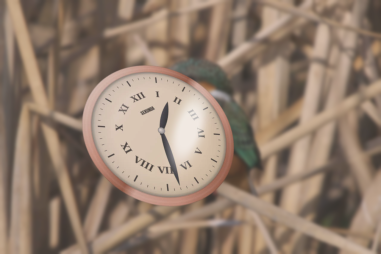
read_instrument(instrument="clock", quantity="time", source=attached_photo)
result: 1:33
